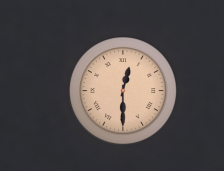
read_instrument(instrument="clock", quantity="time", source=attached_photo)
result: 12:30
